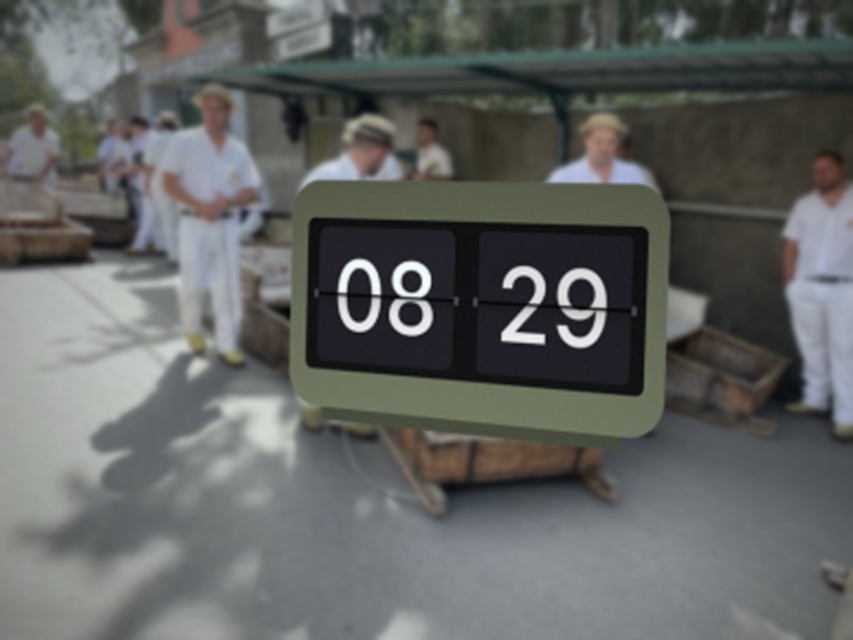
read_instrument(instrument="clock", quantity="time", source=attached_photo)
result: 8:29
